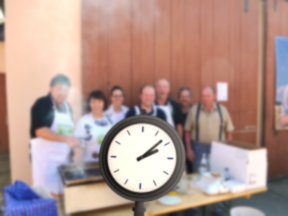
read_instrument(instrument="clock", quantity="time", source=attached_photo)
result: 2:08
